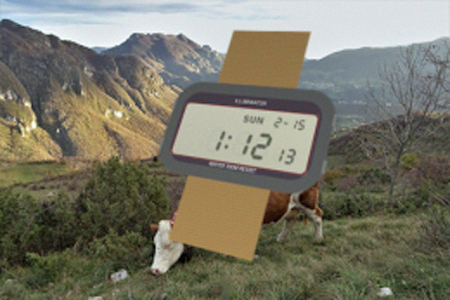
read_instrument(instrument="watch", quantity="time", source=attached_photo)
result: 1:12:13
